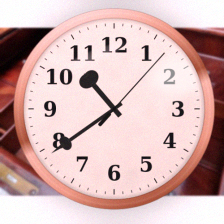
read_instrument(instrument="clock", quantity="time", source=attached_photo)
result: 10:39:07
